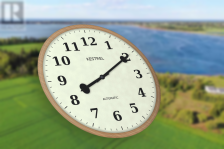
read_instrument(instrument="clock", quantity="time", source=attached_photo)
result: 8:10
